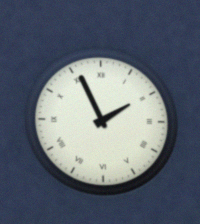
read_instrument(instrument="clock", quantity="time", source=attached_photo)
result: 1:56
